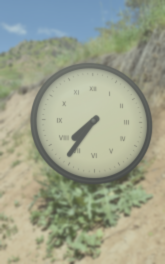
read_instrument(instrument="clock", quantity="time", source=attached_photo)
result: 7:36
